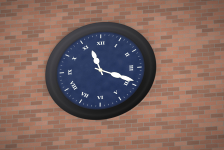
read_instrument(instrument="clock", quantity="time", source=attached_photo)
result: 11:19
